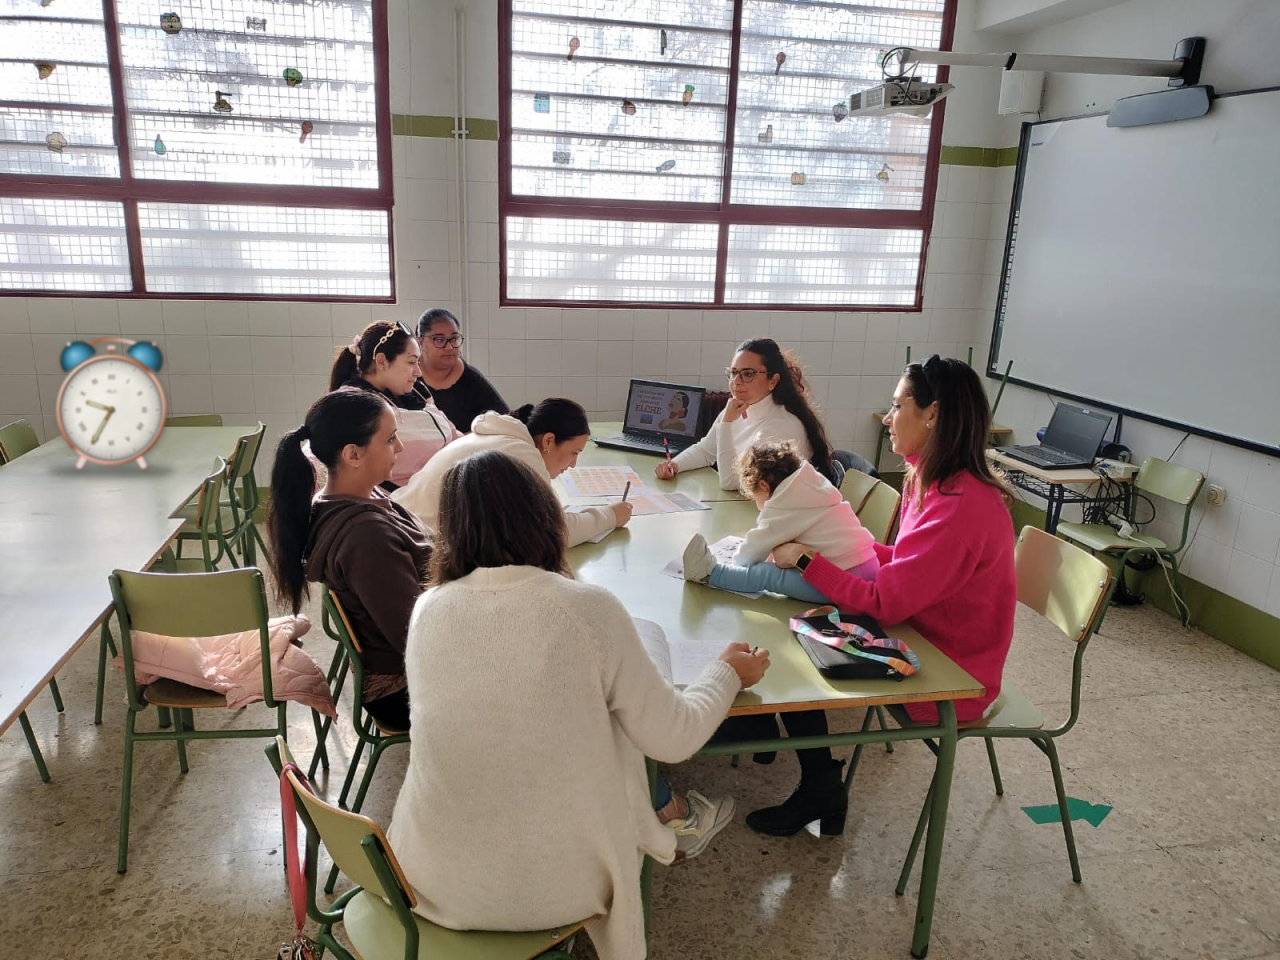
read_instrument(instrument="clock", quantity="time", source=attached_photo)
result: 9:35
